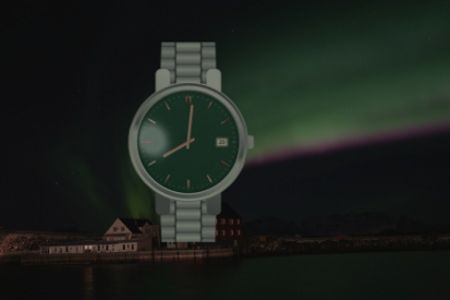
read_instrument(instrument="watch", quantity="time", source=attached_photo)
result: 8:01
